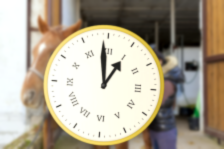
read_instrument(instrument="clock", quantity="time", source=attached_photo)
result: 12:59
